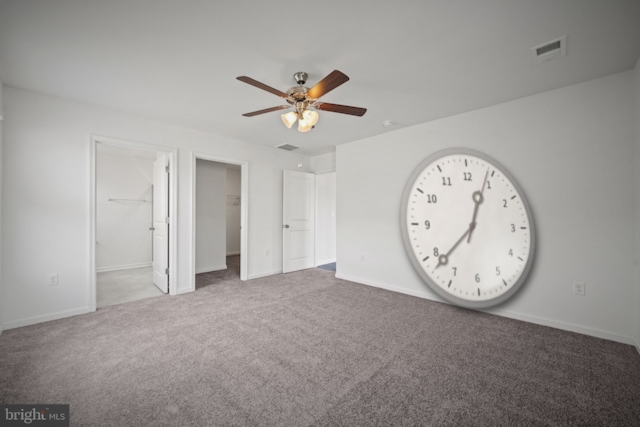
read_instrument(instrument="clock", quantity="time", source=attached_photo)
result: 12:38:04
